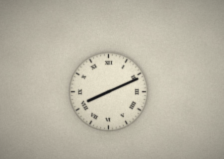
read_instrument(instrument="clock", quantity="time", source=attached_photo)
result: 8:11
